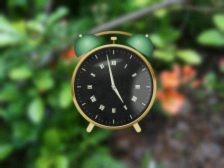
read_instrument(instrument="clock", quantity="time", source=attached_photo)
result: 4:58
